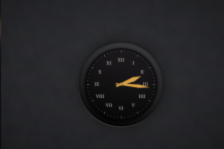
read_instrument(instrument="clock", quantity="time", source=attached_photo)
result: 2:16
